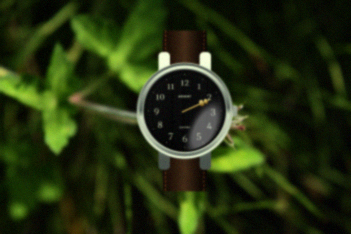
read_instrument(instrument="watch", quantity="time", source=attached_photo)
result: 2:11
